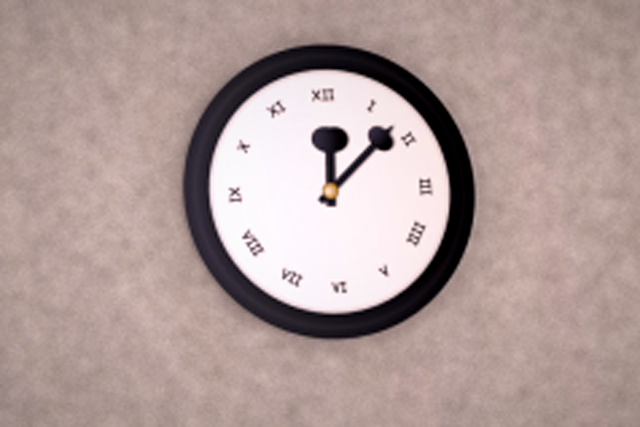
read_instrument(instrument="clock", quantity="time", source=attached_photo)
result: 12:08
